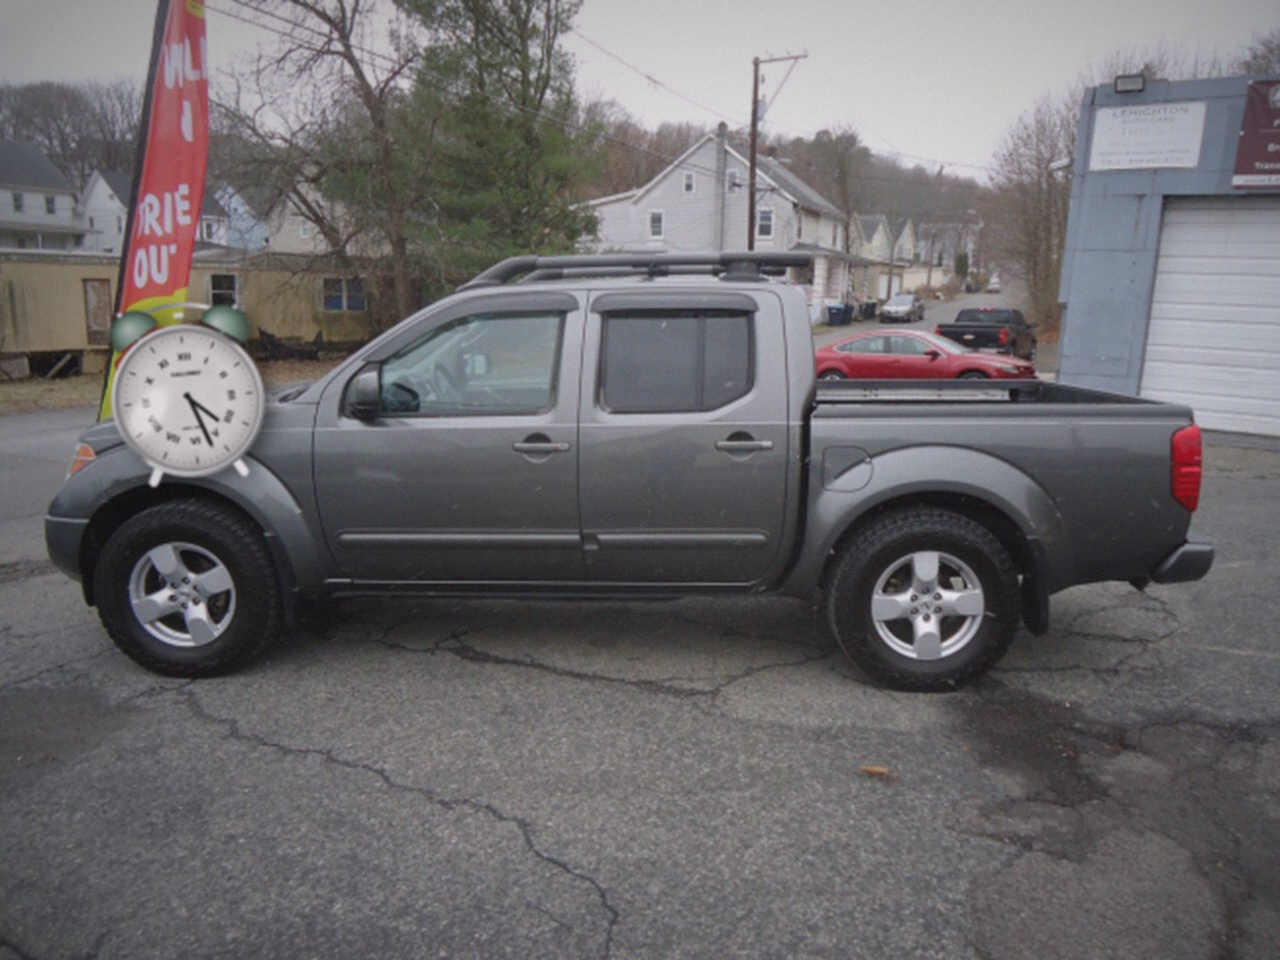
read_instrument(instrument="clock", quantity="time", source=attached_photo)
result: 4:27
